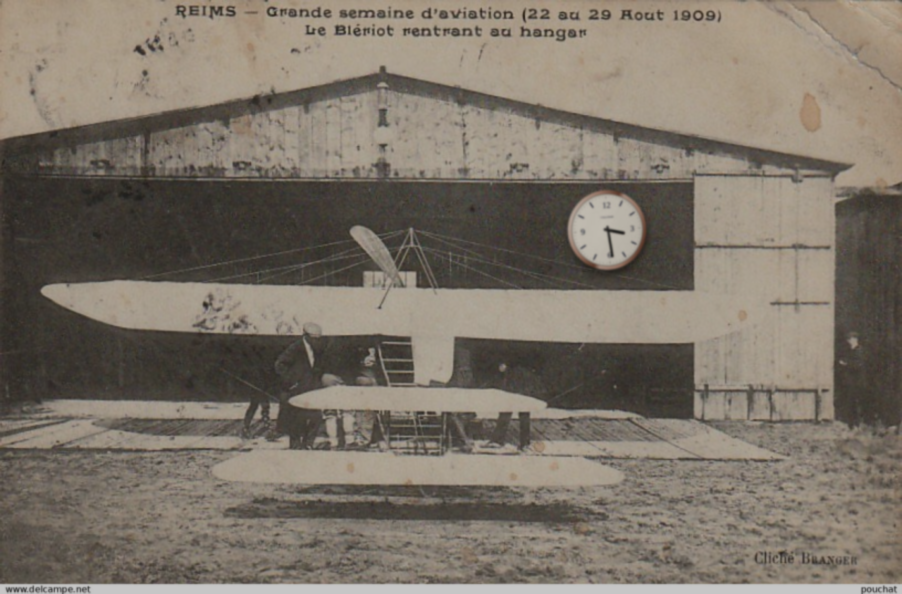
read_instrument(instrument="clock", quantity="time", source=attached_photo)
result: 3:29
